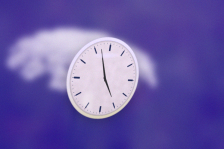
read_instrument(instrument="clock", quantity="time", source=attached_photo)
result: 4:57
